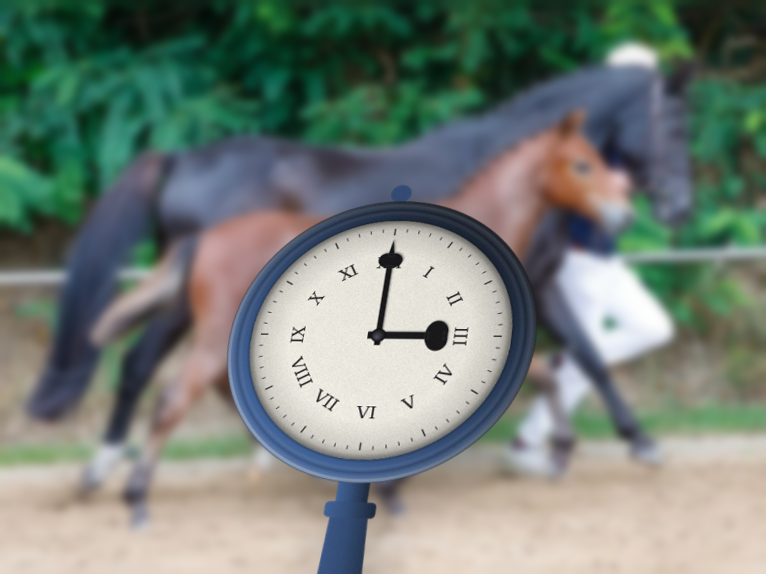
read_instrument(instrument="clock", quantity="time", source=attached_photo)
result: 3:00
